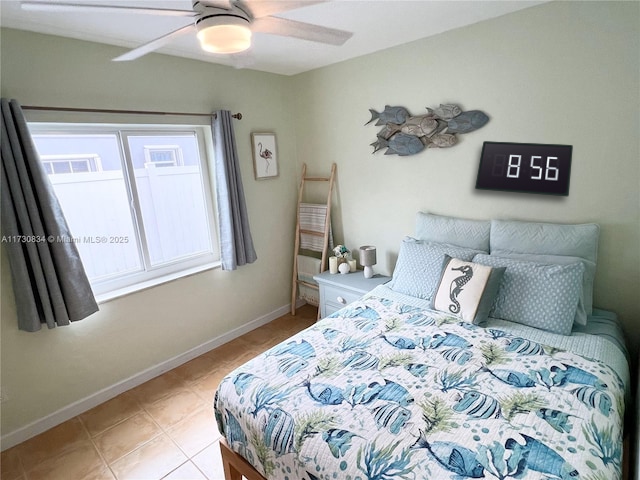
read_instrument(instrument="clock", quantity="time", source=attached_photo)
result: 8:56
